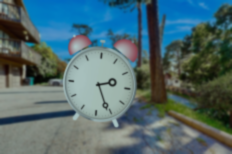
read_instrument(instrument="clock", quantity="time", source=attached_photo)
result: 2:26
